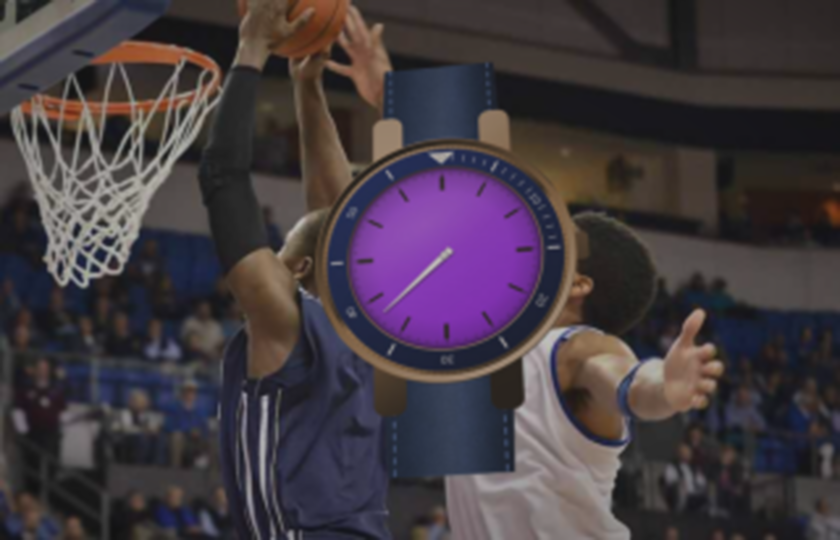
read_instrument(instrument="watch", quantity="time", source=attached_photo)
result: 7:38
